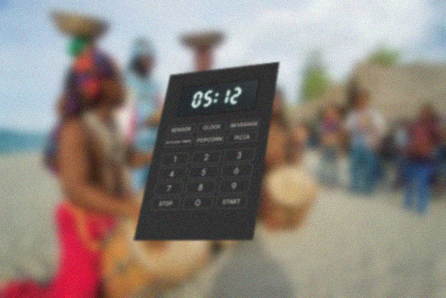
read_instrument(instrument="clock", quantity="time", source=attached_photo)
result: 5:12
